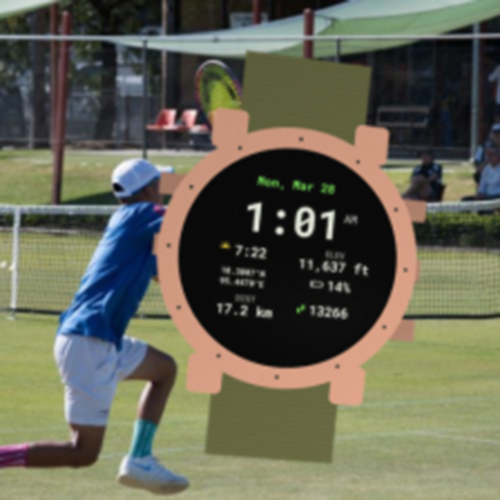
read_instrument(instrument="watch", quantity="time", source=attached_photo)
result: 1:01
